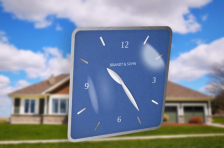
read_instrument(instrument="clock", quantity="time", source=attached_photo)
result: 10:24
